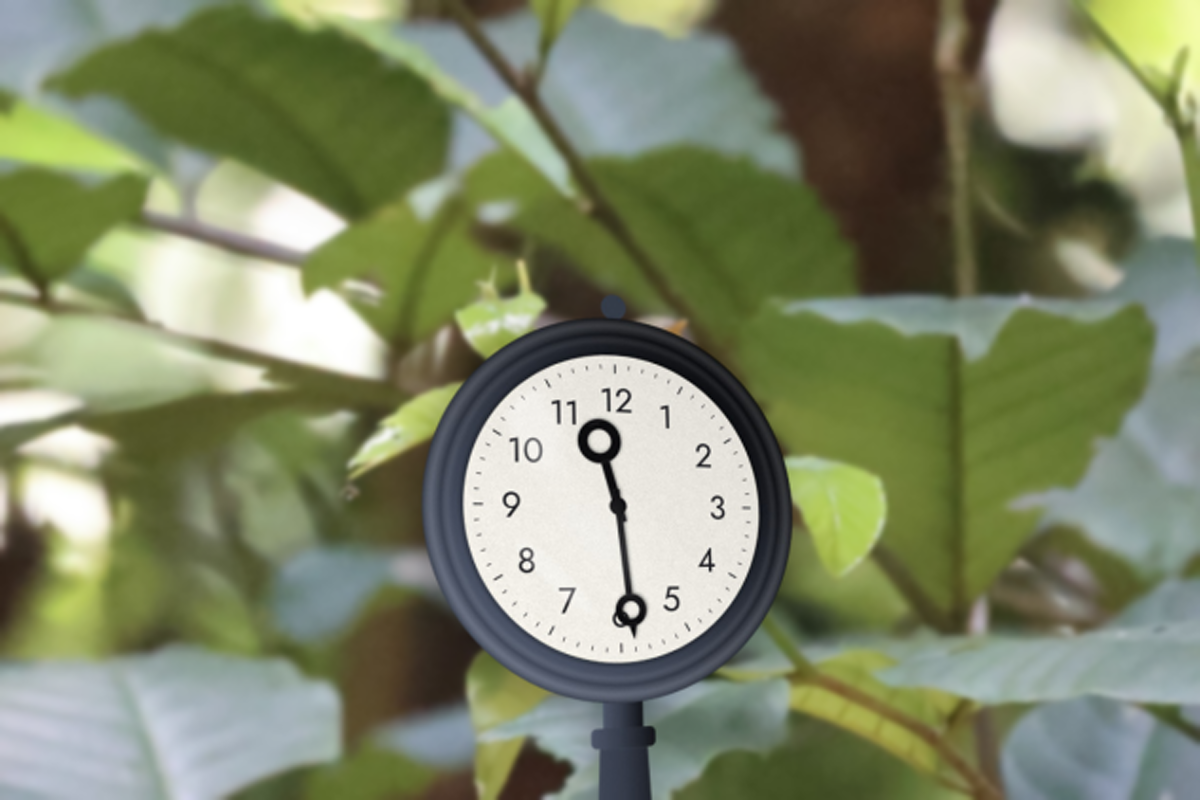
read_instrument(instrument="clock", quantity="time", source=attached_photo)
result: 11:29
